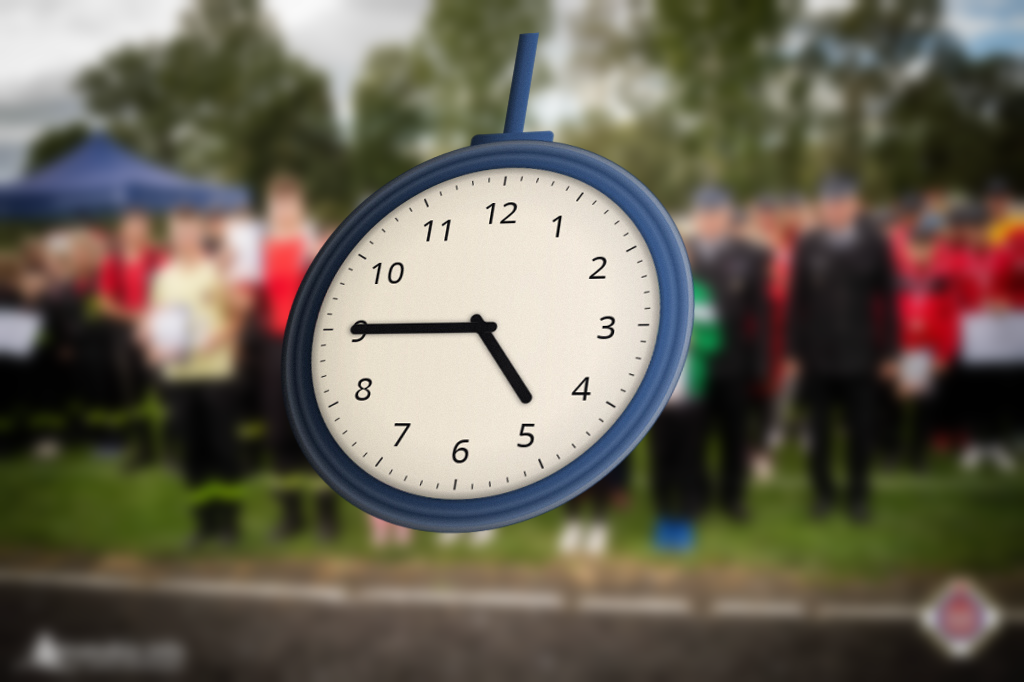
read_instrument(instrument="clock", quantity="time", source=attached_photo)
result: 4:45
